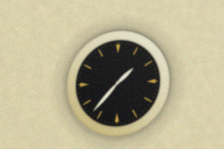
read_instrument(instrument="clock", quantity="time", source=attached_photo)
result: 1:37
